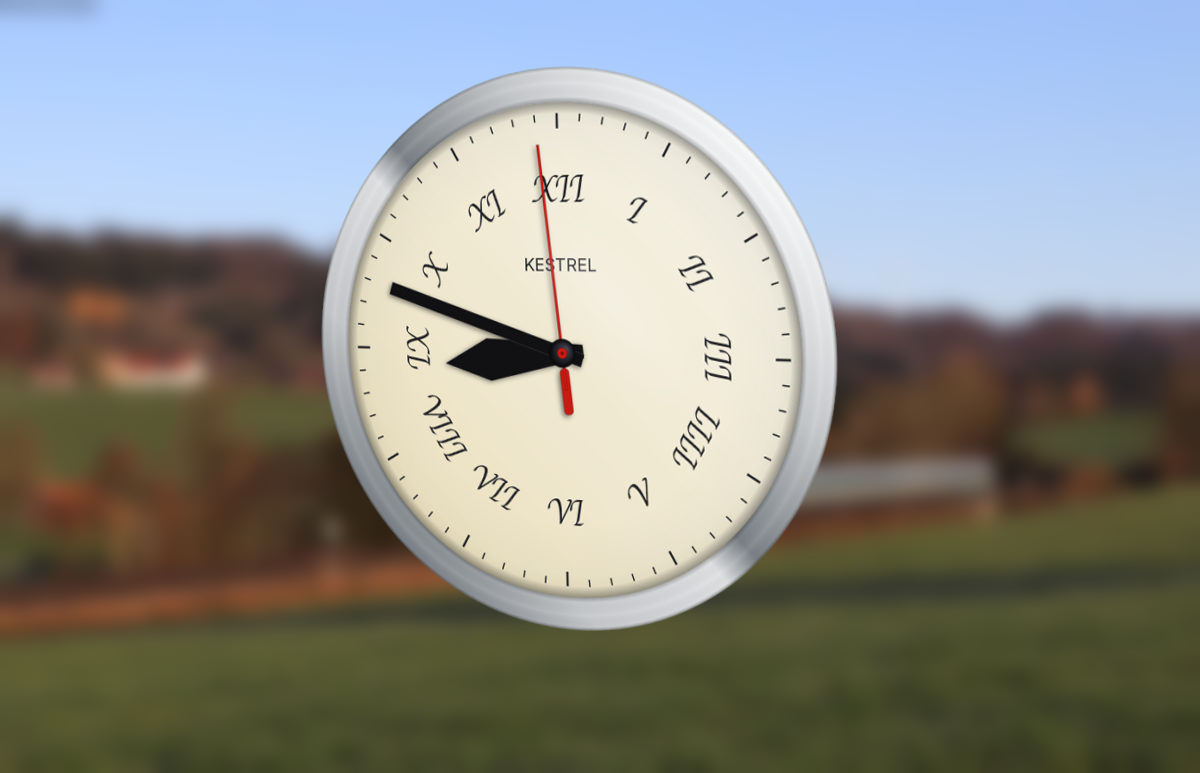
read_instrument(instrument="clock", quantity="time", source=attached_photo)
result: 8:47:59
